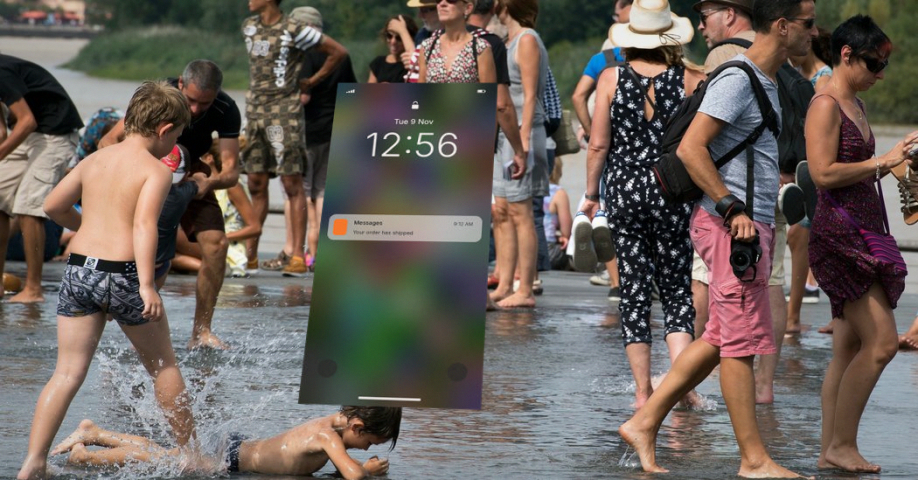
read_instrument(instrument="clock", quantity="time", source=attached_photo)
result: 12:56
